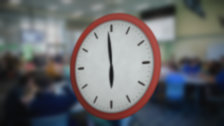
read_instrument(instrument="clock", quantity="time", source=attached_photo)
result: 5:59
